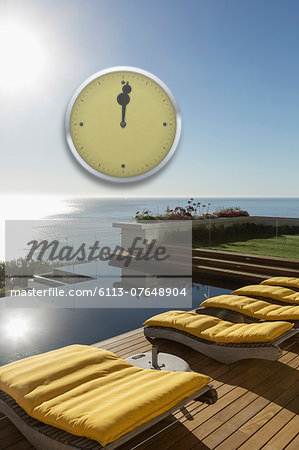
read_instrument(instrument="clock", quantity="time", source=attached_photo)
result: 12:01
